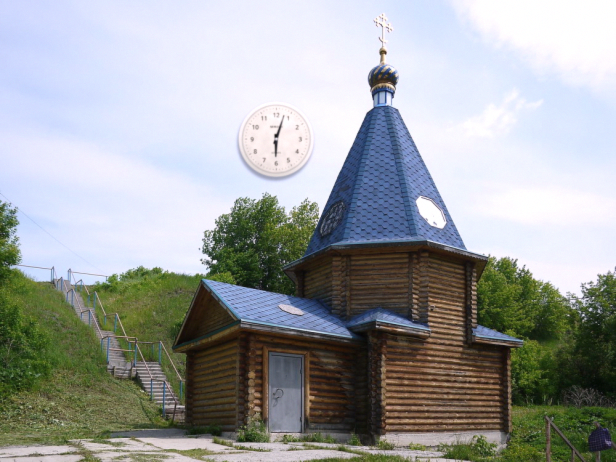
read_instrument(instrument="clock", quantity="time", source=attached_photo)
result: 6:03
